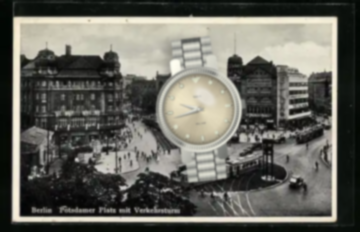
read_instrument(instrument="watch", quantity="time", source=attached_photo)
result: 9:43
